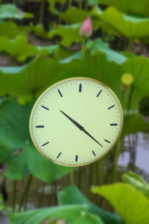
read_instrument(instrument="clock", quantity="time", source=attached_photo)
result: 10:22
